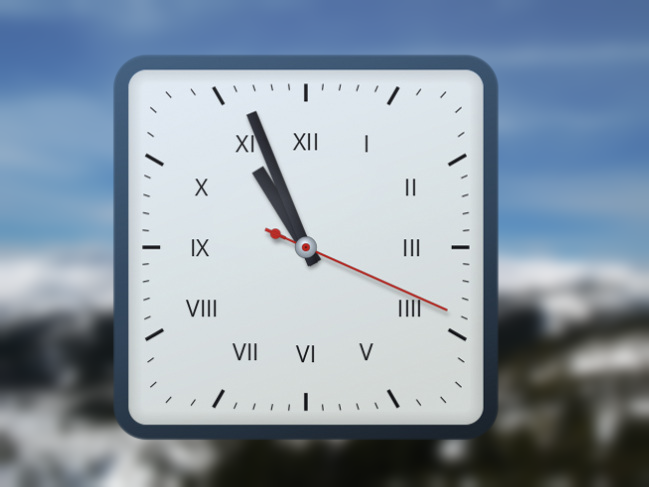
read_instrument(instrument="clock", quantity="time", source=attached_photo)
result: 10:56:19
